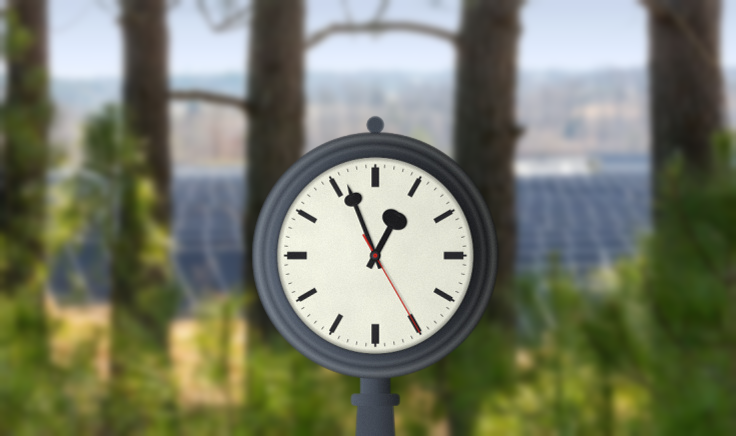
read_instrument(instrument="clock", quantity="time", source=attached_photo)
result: 12:56:25
